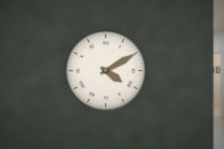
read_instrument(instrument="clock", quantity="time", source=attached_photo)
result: 4:10
